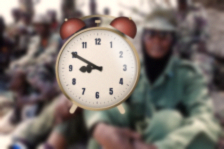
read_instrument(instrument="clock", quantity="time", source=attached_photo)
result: 8:50
